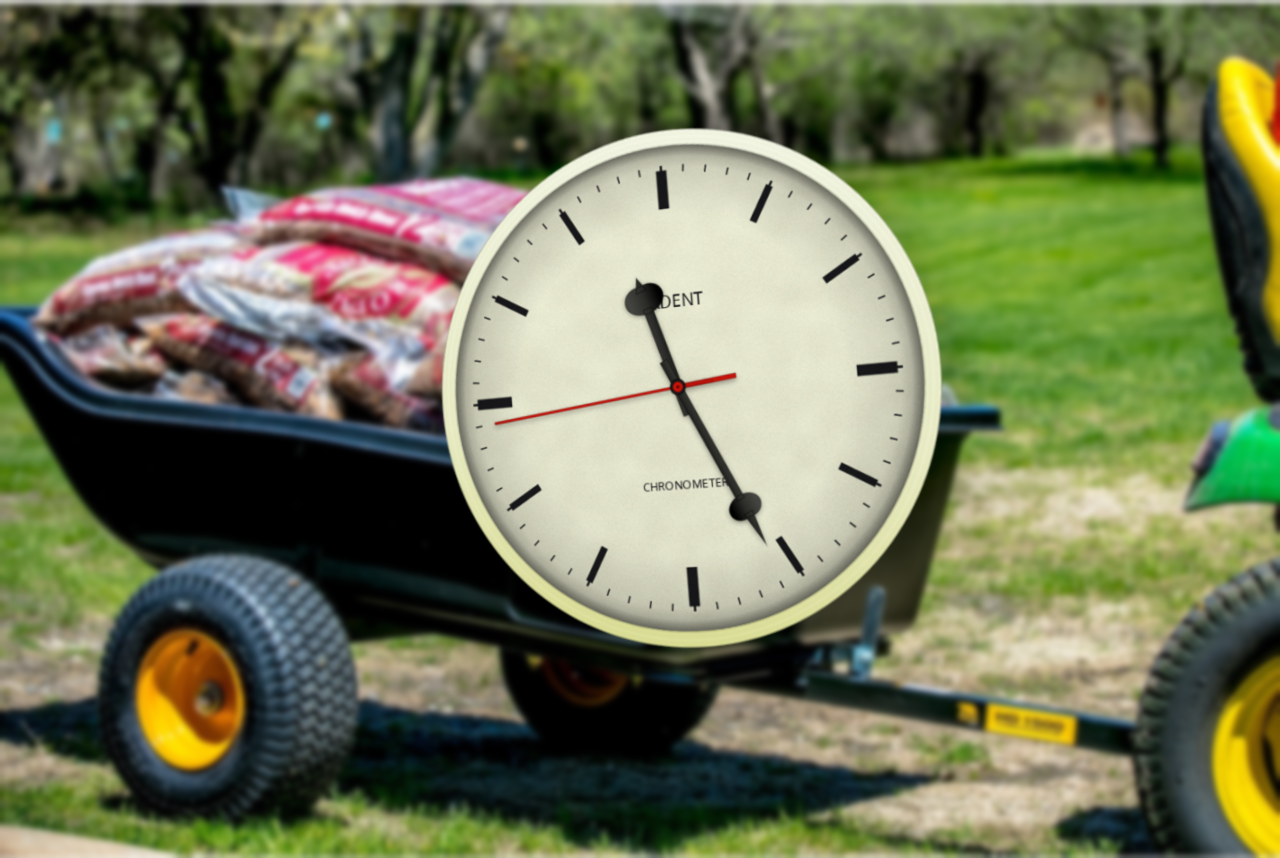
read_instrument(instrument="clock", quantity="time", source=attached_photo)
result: 11:25:44
